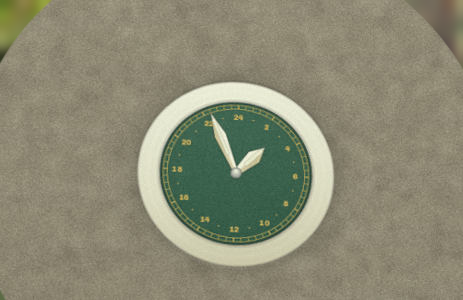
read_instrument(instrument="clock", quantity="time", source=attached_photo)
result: 2:56
